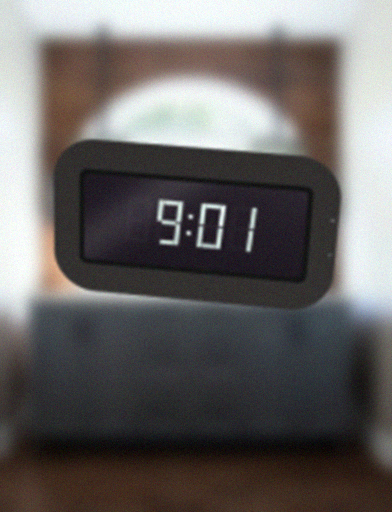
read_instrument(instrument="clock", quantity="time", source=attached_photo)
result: 9:01
